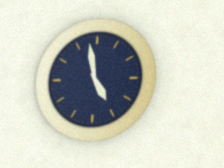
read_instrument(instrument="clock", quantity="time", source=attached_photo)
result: 4:58
